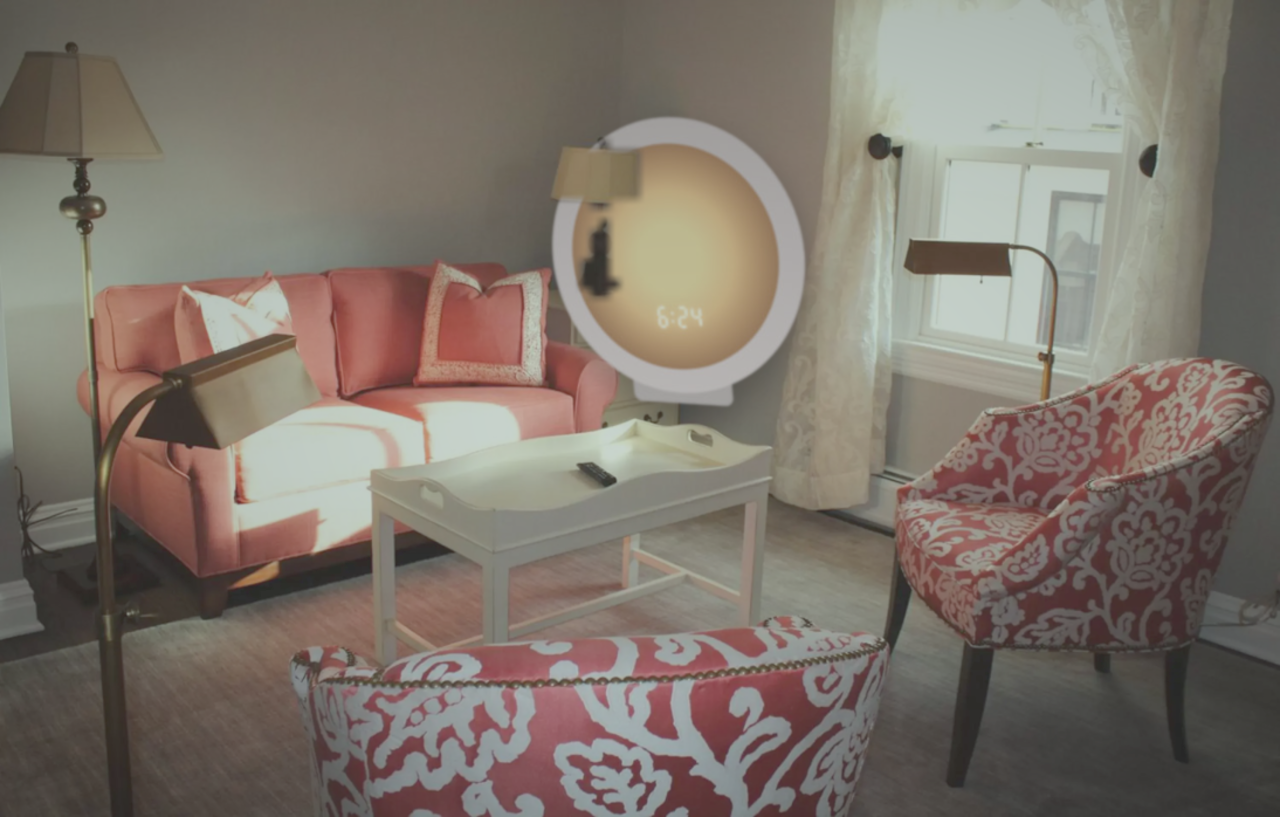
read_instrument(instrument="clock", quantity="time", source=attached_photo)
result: 6:24
